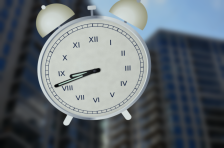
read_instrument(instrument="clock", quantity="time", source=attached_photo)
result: 8:42
